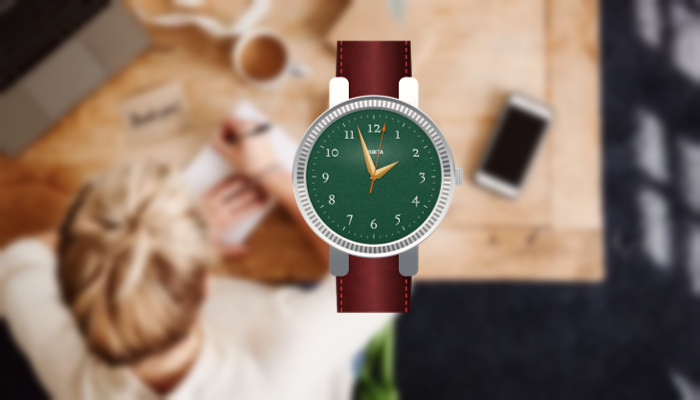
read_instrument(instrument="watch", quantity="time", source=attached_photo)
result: 1:57:02
